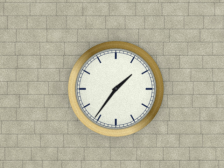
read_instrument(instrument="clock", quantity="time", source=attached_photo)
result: 1:36
